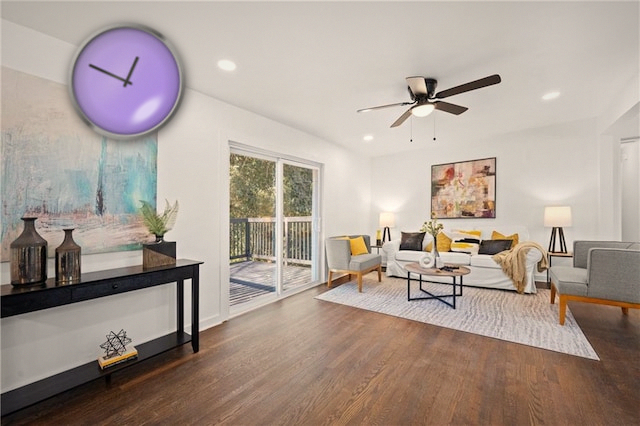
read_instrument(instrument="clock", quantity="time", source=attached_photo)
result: 12:49
